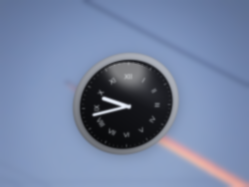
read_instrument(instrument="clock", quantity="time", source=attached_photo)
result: 9:43
